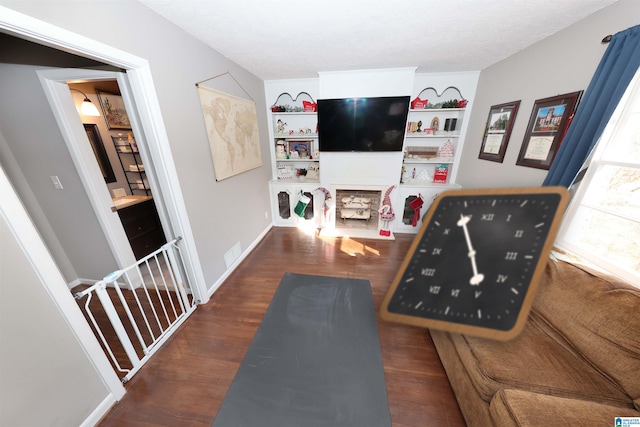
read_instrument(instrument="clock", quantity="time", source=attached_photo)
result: 4:54
